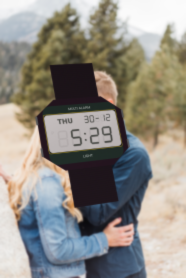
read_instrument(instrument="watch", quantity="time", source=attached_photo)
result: 5:29
